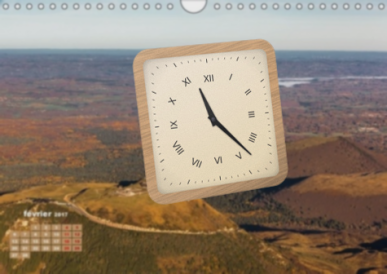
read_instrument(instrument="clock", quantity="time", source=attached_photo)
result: 11:23
